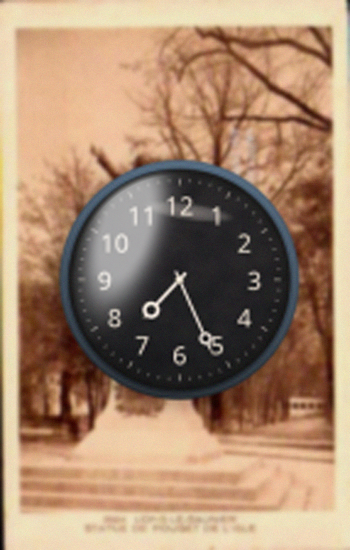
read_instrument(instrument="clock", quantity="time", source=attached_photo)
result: 7:26
